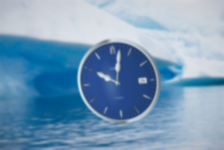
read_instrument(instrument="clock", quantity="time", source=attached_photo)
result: 10:02
